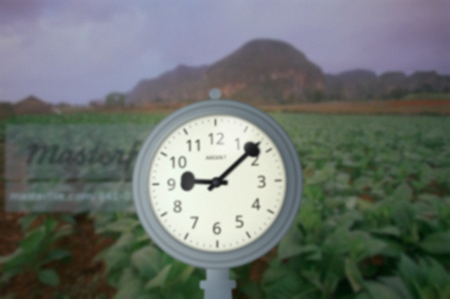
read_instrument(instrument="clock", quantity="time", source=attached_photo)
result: 9:08
